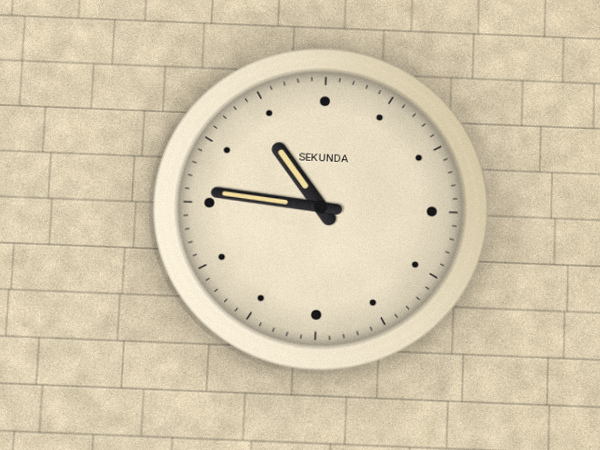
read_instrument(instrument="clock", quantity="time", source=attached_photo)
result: 10:46
